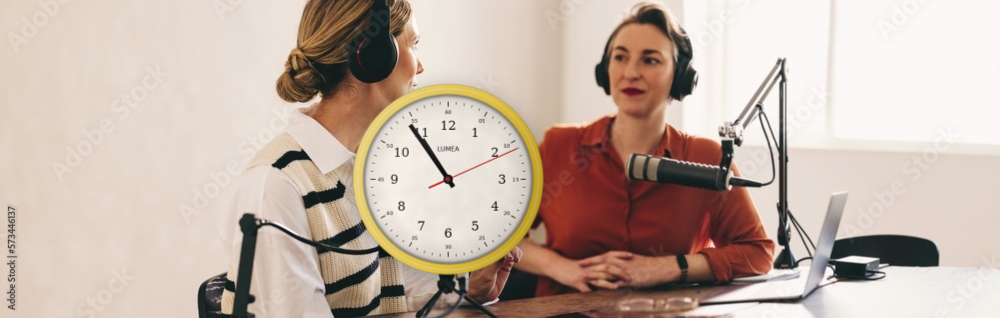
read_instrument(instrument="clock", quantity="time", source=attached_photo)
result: 10:54:11
